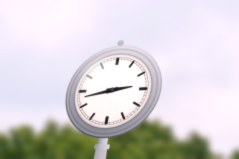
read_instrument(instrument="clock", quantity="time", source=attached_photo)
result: 2:43
